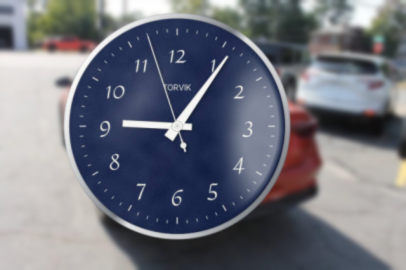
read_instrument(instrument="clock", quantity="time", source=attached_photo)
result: 9:05:57
